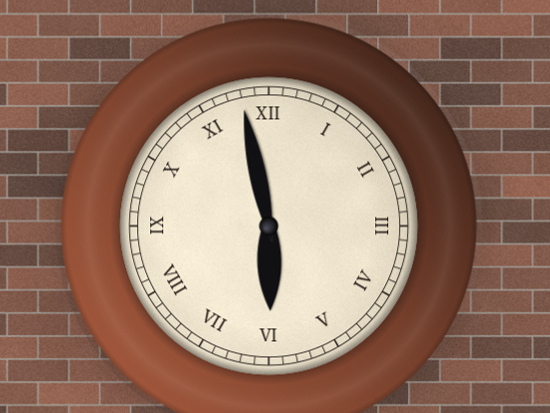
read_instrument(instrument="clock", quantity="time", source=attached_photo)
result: 5:58
